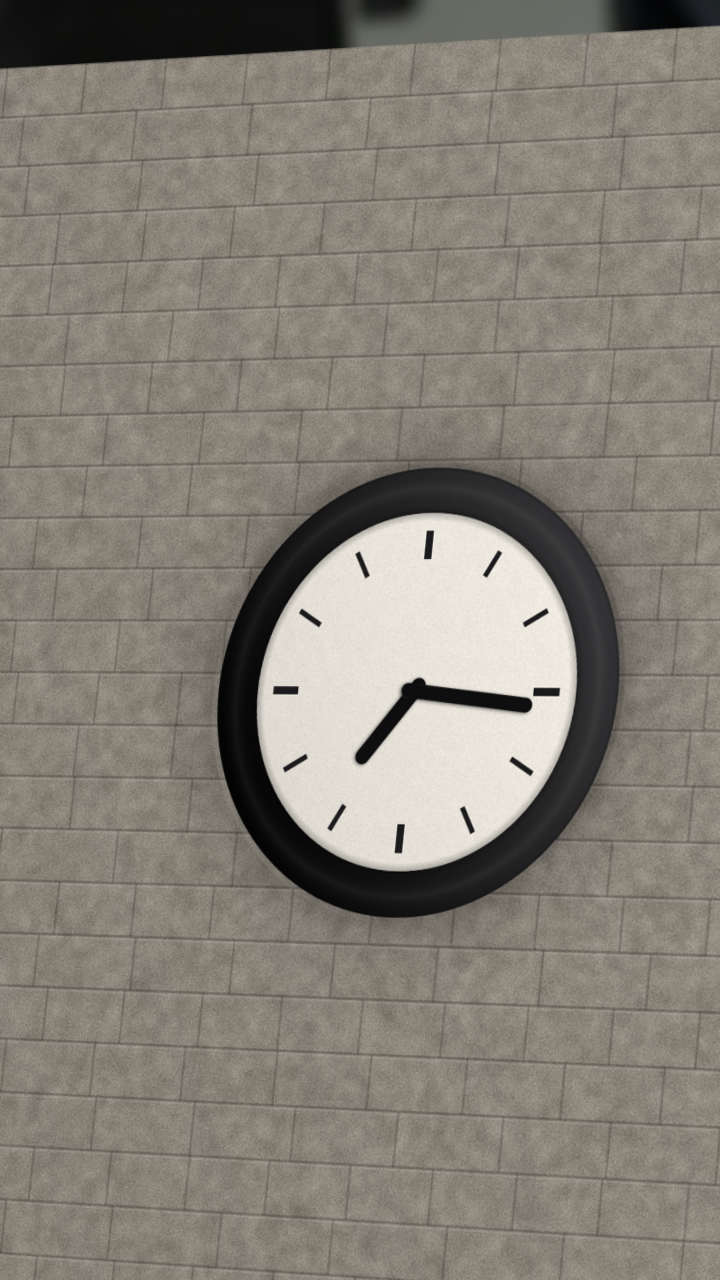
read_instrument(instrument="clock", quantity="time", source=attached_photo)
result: 7:16
